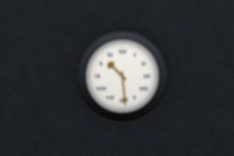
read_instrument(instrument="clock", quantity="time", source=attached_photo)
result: 10:29
